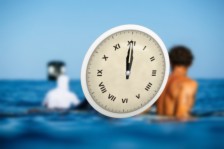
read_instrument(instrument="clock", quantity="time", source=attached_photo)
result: 12:00
